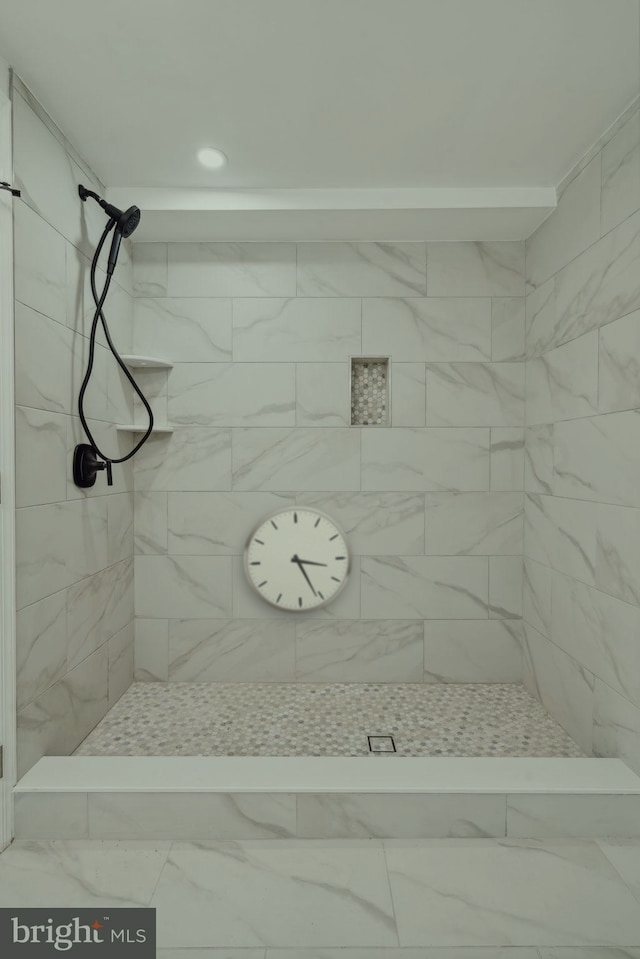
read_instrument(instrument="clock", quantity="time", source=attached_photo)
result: 3:26
